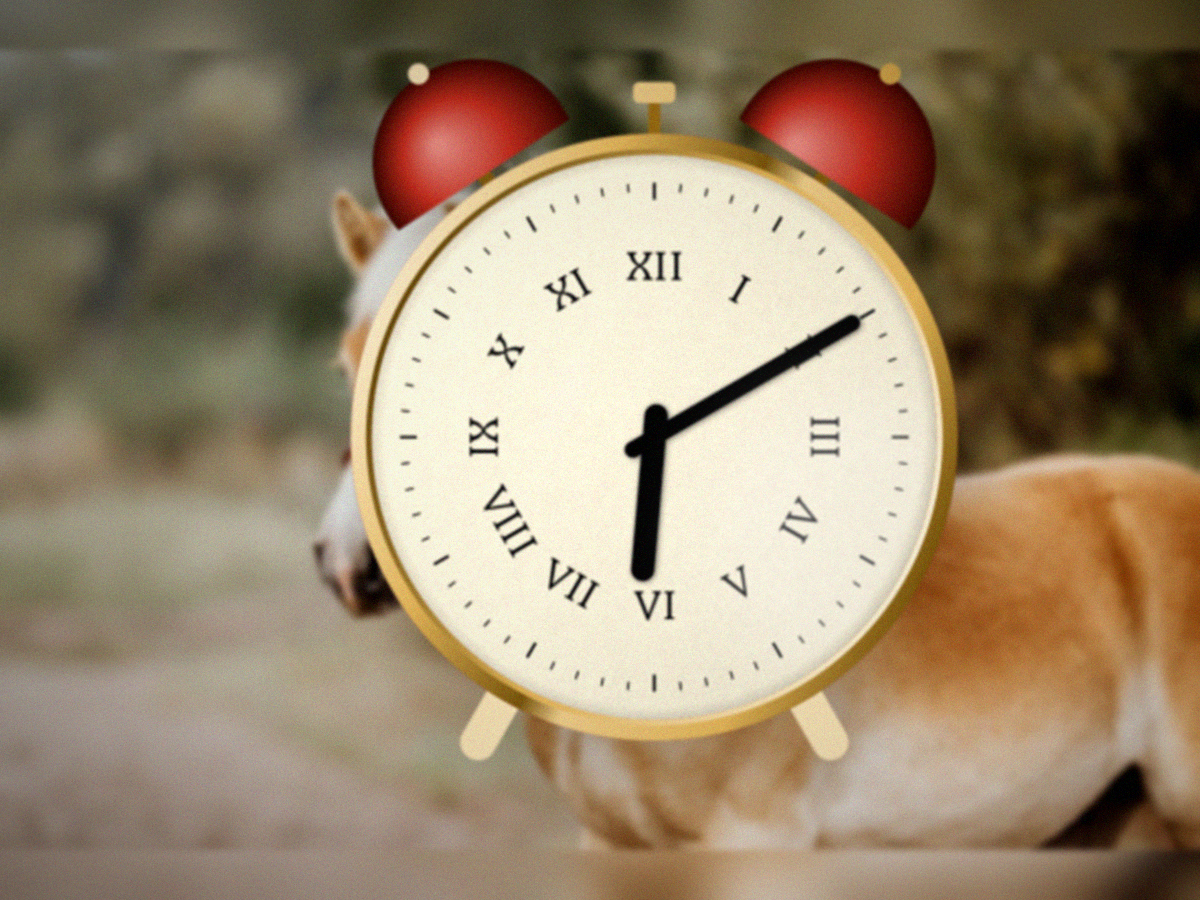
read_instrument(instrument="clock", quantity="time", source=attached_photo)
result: 6:10
